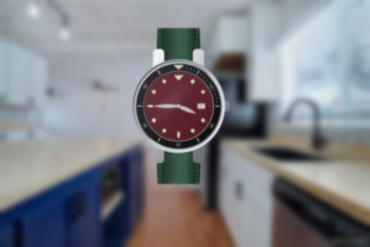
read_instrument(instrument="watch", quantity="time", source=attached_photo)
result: 3:45
